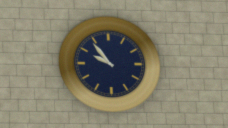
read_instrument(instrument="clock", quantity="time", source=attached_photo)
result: 9:54
